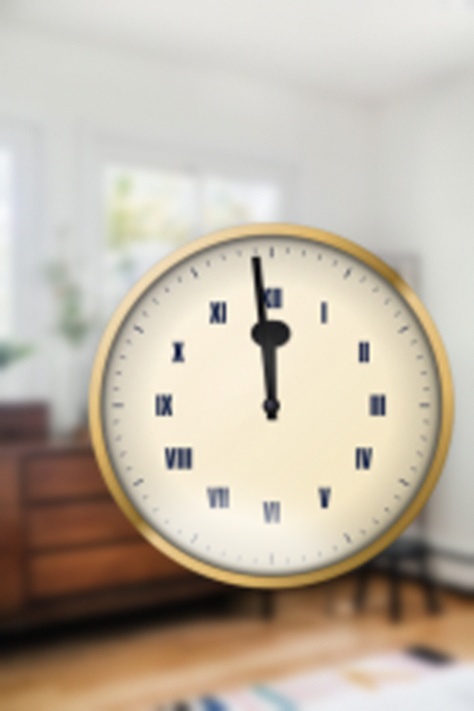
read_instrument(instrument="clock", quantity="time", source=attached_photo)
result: 11:59
